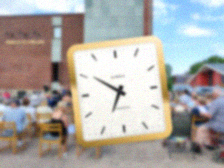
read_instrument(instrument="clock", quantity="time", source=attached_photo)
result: 6:51
